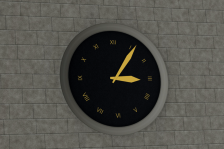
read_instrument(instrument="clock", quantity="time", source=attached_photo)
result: 3:06
